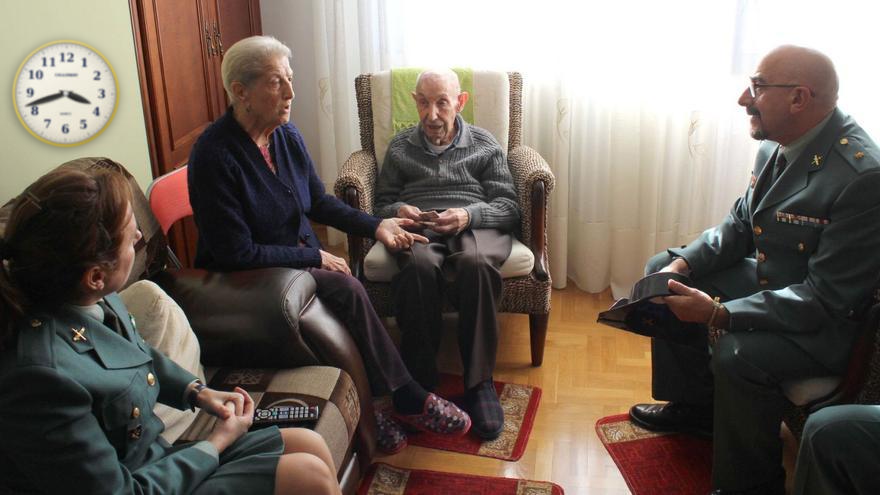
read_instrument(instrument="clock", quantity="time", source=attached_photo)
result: 3:42
